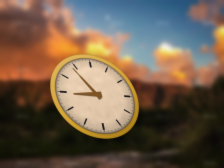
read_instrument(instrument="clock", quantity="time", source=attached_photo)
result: 8:54
